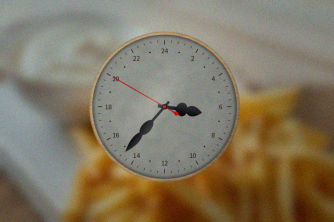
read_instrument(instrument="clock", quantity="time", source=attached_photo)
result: 6:36:50
